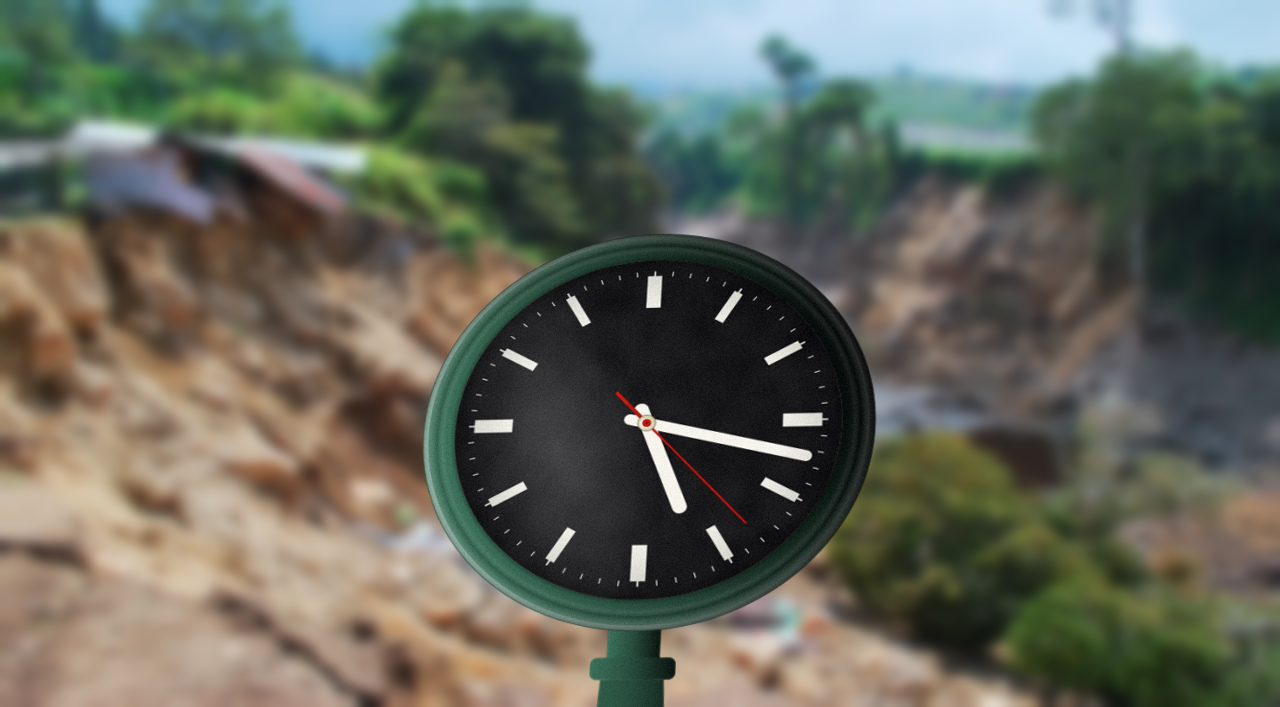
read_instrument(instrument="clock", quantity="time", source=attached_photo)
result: 5:17:23
